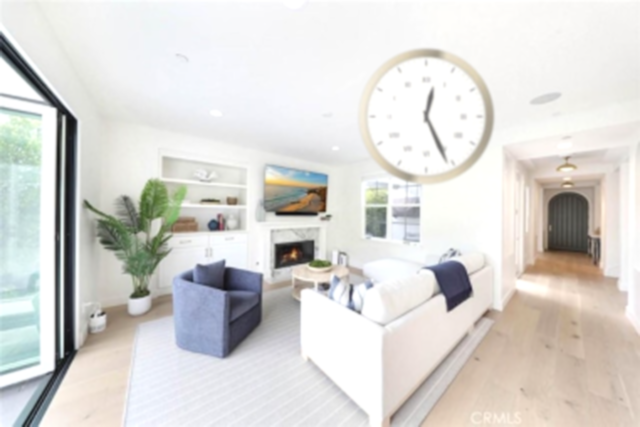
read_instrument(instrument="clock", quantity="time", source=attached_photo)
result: 12:26
